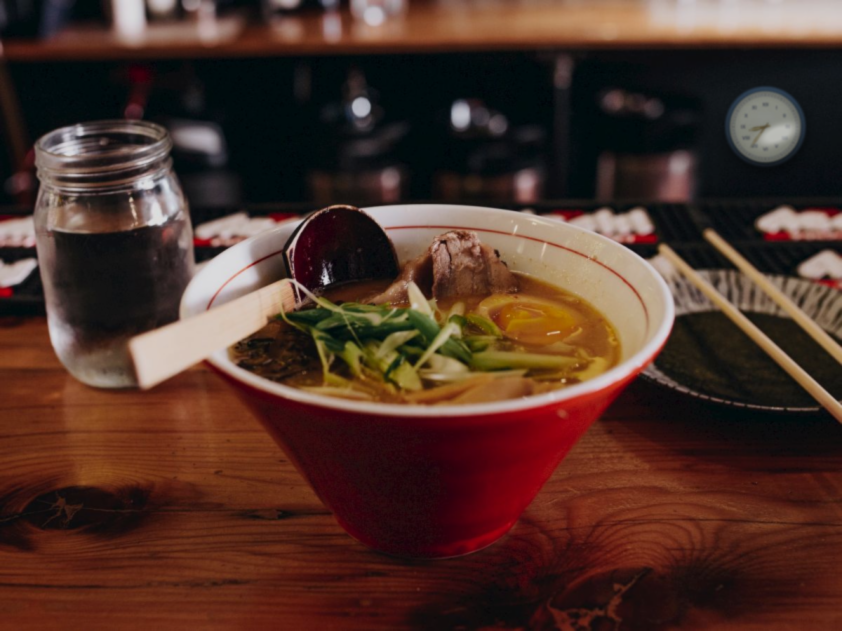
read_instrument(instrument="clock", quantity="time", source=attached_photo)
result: 8:36
